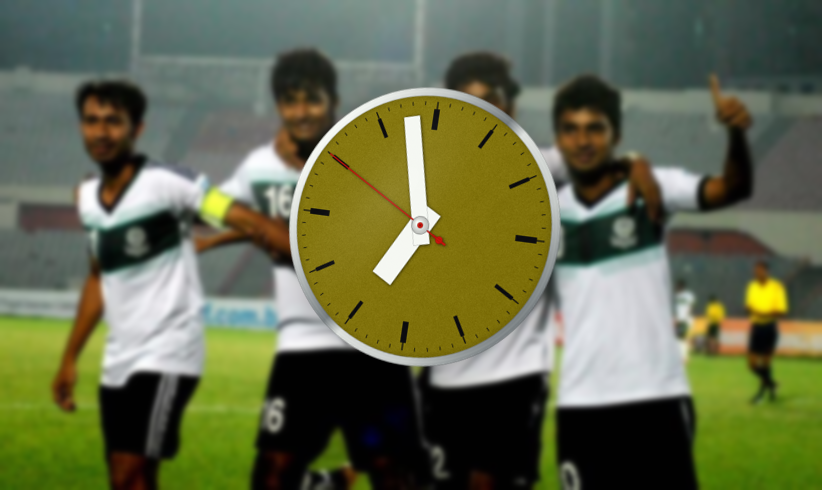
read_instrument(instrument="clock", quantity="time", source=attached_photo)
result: 6:57:50
